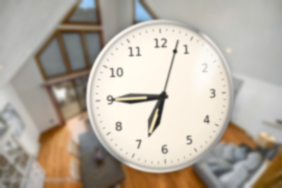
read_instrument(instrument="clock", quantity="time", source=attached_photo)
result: 6:45:03
